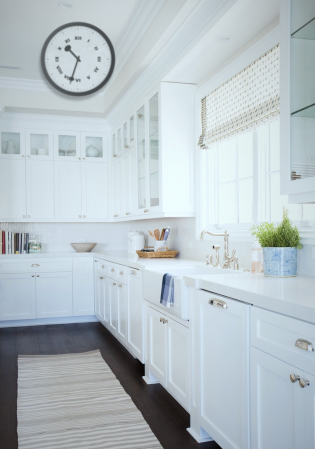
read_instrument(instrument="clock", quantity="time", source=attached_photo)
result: 10:33
